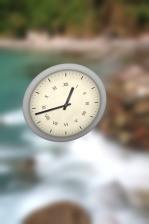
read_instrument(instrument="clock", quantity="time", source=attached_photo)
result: 12:43
